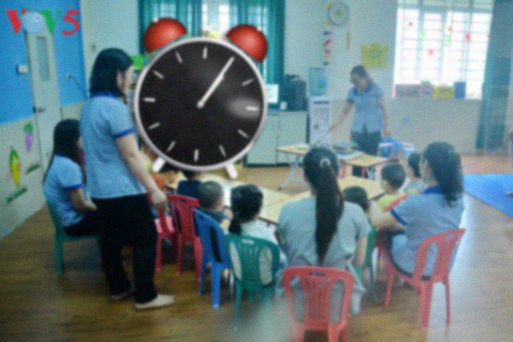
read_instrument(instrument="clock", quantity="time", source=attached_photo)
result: 1:05
